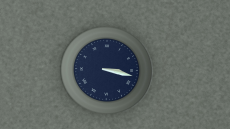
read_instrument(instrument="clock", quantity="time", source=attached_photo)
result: 3:17
